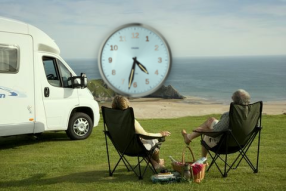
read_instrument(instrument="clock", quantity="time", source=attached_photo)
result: 4:32
